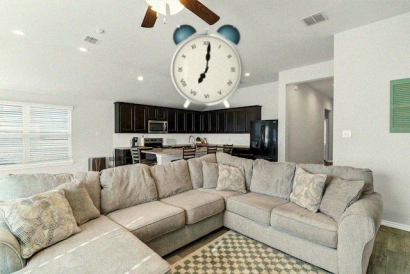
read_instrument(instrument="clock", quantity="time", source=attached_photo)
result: 7:01
